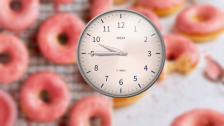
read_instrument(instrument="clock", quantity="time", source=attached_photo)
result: 9:45
